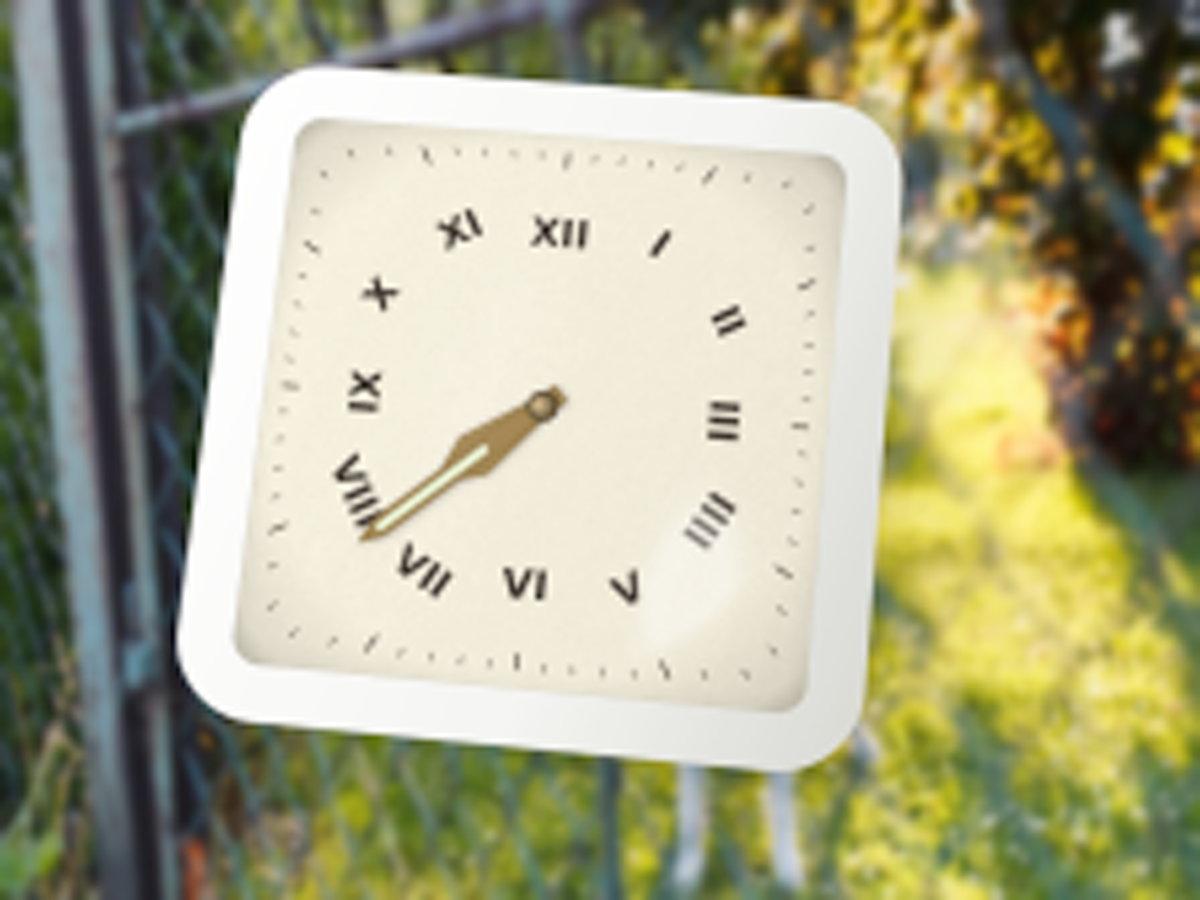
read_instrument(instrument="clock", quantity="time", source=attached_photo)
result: 7:38
